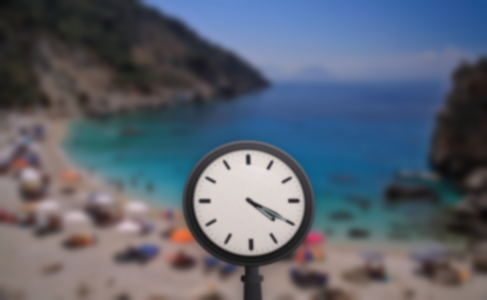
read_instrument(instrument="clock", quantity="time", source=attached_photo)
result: 4:20
